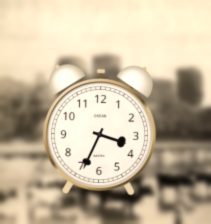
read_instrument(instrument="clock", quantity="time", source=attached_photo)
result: 3:34
